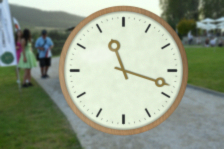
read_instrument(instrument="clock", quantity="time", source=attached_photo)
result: 11:18
